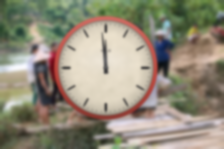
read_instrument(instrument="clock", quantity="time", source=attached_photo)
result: 11:59
